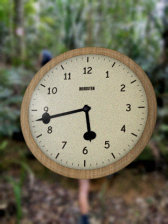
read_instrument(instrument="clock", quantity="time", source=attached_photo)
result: 5:43
